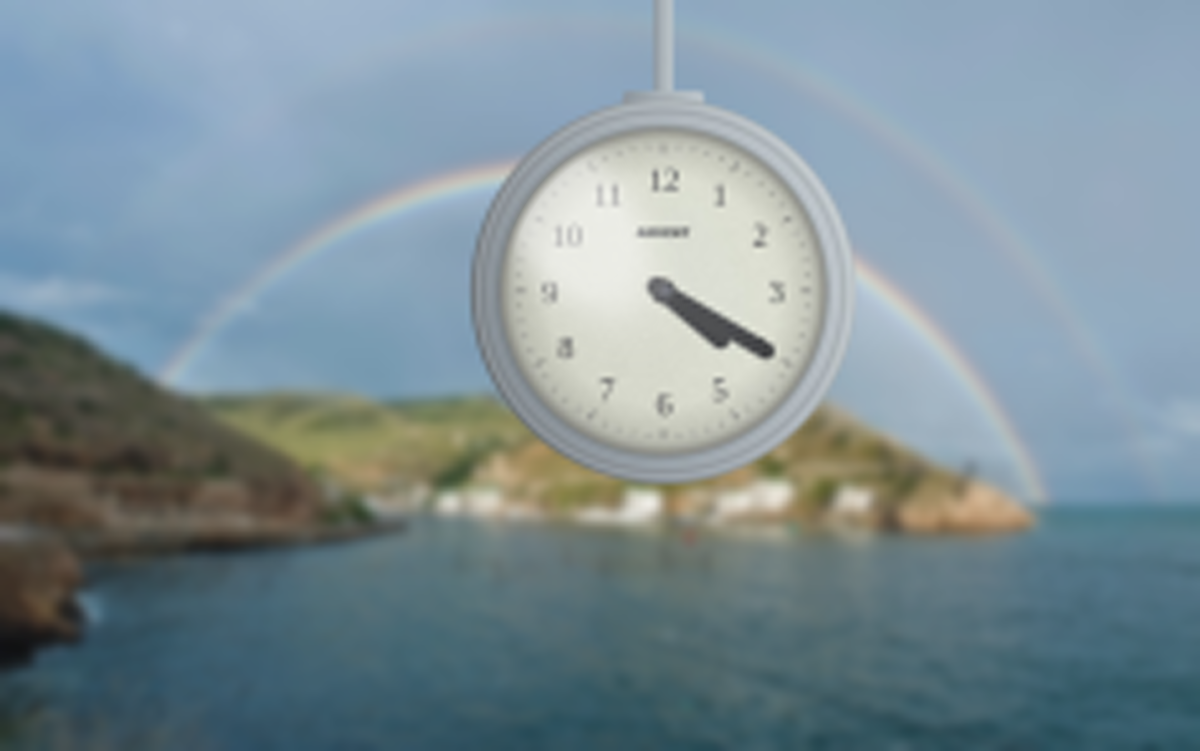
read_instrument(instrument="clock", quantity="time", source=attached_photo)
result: 4:20
